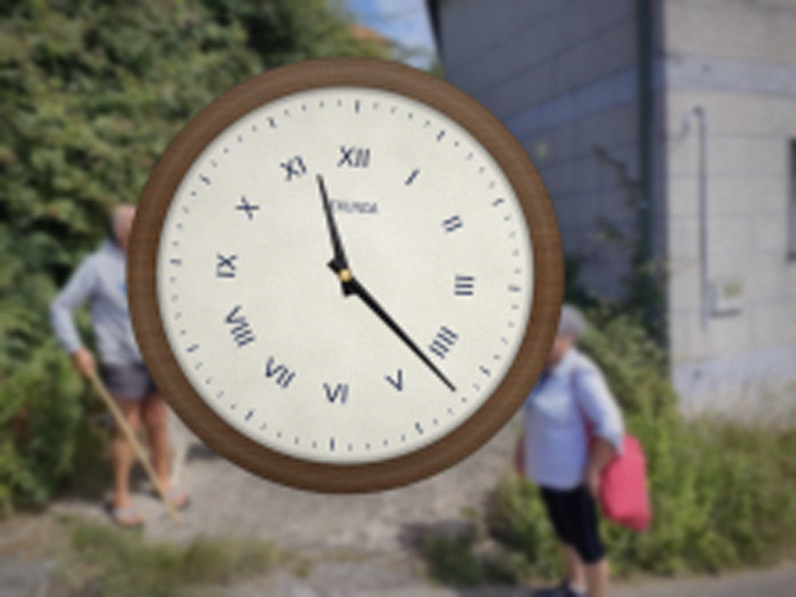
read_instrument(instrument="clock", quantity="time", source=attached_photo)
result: 11:22
